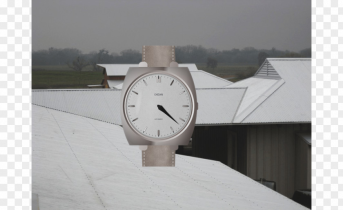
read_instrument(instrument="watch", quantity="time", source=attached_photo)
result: 4:22
